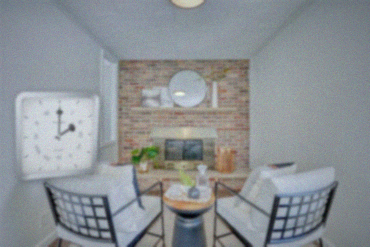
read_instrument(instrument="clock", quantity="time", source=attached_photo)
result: 2:00
